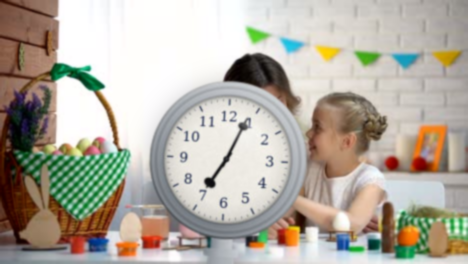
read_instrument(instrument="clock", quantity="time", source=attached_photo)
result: 7:04
